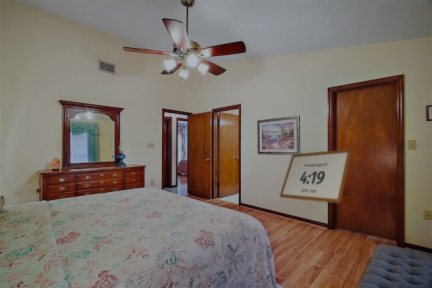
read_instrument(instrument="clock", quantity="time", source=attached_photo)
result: 4:19
